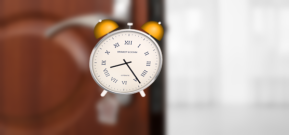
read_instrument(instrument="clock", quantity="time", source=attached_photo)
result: 8:24
